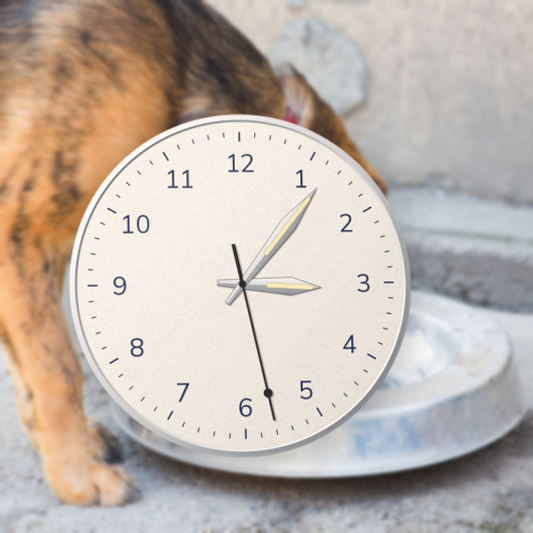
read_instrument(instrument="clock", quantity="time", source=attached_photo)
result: 3:06:28
